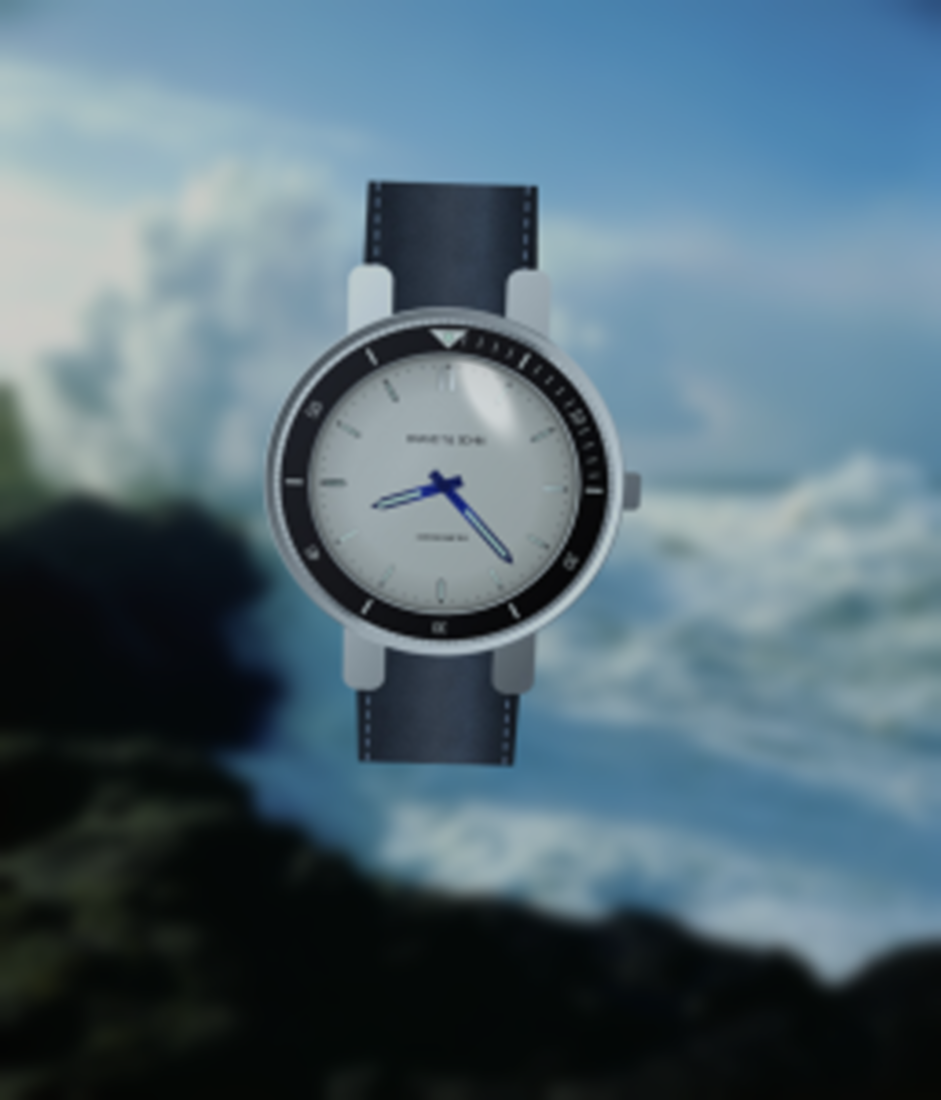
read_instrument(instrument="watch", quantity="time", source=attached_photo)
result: 8:23
